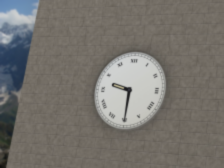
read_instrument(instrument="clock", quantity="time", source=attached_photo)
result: 9:30
